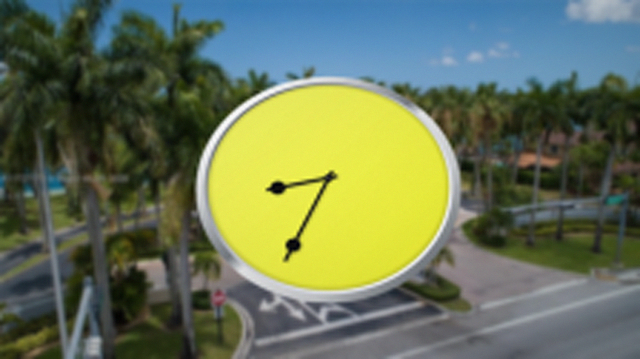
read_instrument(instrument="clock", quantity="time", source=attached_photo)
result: 8:34
